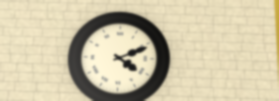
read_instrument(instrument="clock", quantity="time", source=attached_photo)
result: 4:11
